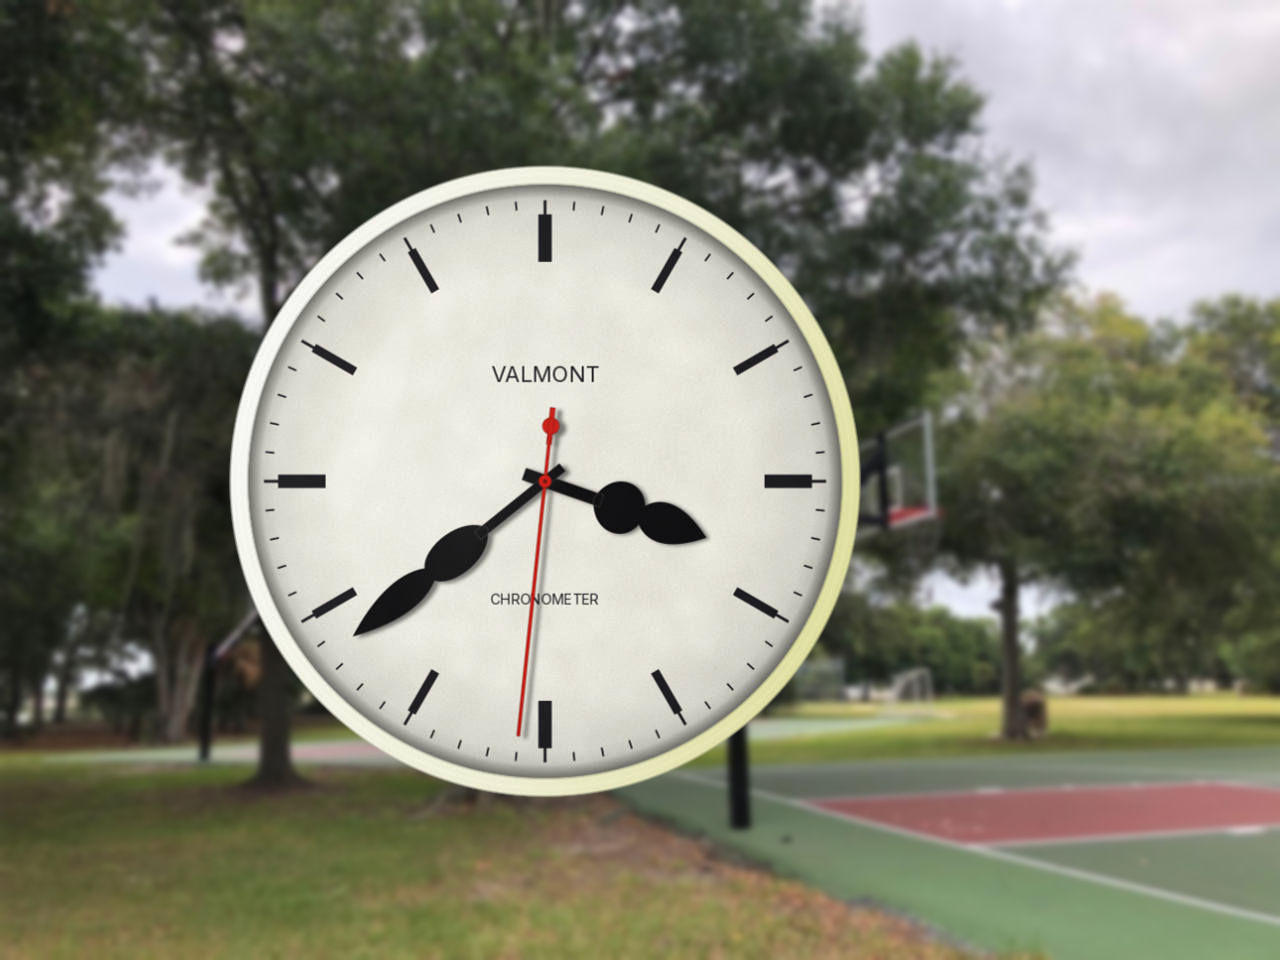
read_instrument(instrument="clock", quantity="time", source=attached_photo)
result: 3:38:31
